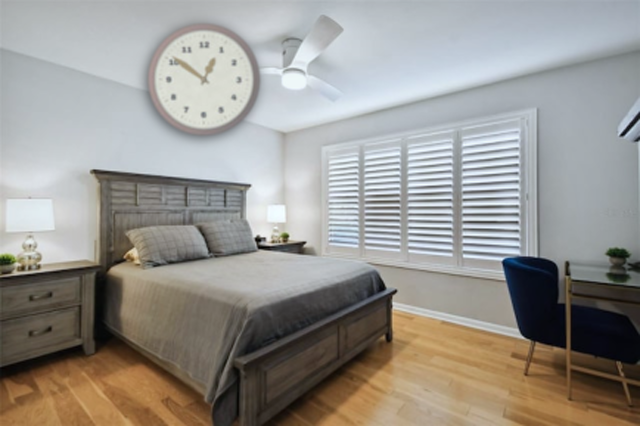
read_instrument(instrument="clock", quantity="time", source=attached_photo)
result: 12:51
